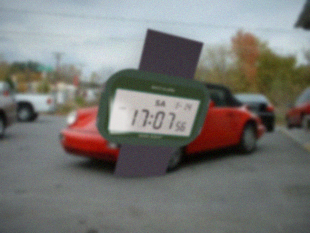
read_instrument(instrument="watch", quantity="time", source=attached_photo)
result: 17:07
